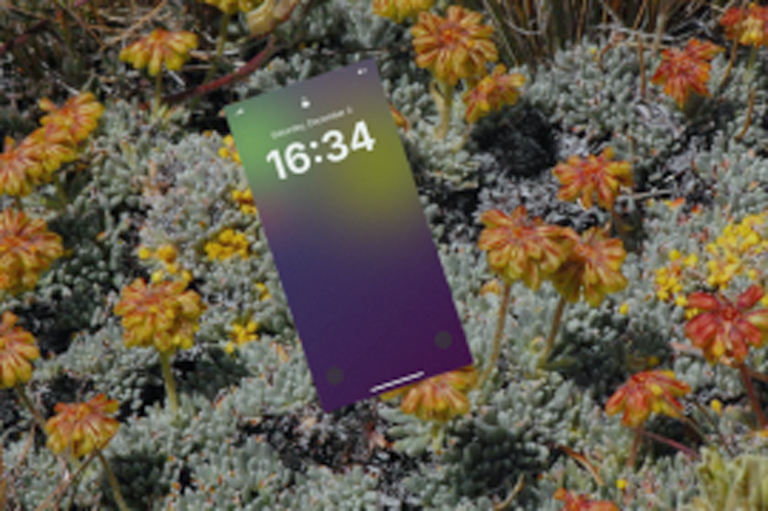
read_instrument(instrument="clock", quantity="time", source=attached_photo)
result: 16:34
